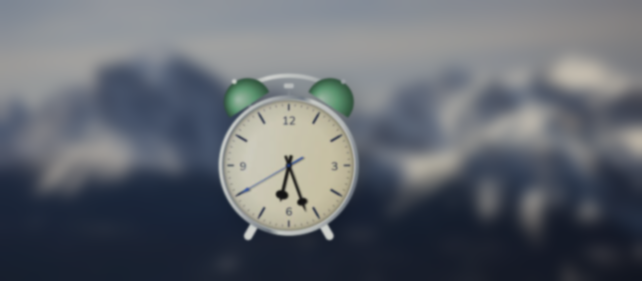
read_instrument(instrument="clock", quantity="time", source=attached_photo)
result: 6:26:40
